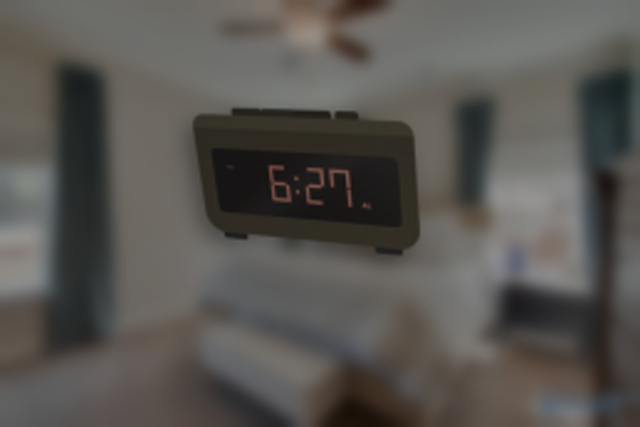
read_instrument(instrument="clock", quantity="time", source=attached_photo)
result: 6:27
